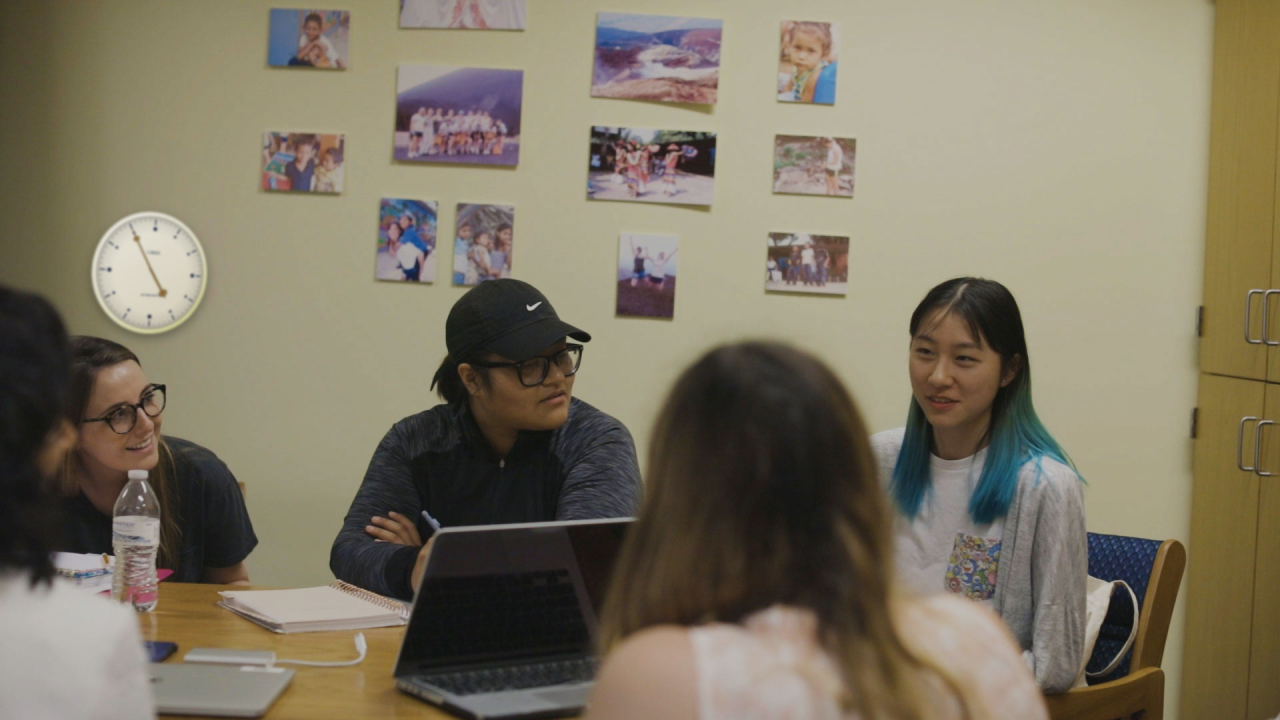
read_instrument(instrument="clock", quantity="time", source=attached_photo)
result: 4:55
